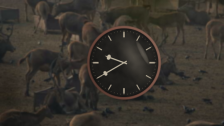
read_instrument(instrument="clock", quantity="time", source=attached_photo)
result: 9:40
